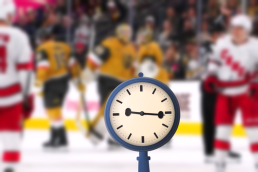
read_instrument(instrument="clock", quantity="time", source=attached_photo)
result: 9:16
